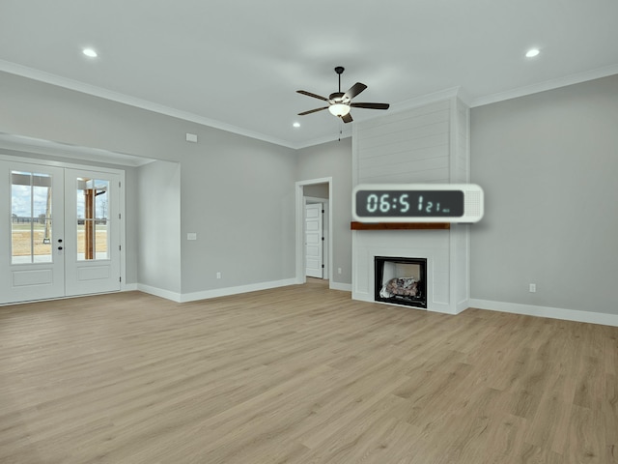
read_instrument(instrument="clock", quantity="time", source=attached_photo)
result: 6:51
